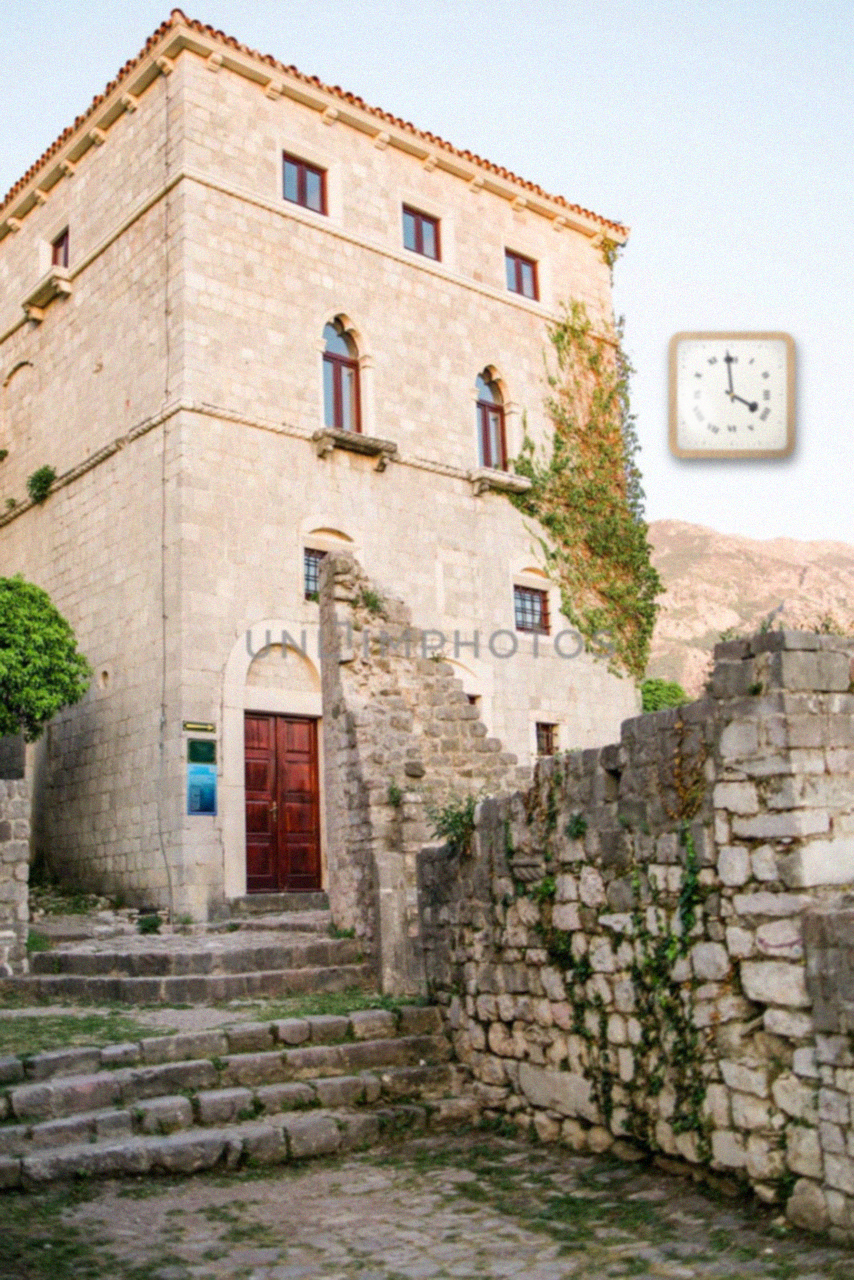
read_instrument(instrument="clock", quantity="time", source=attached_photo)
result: 3:59
